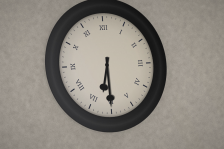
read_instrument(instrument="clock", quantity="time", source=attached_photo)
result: 6:30
